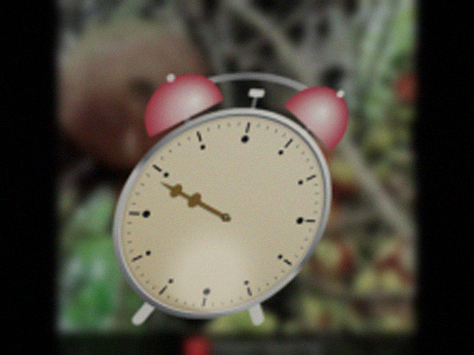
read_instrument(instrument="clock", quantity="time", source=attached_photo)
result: 9:49
